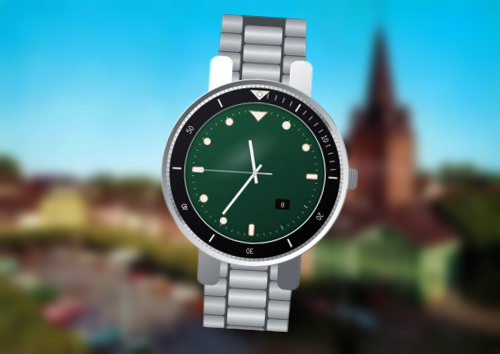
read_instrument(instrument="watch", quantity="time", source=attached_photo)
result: 11:35:45
